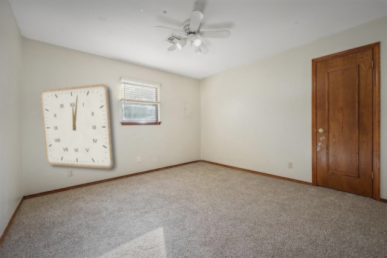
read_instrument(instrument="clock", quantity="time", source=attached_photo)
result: 12:02
